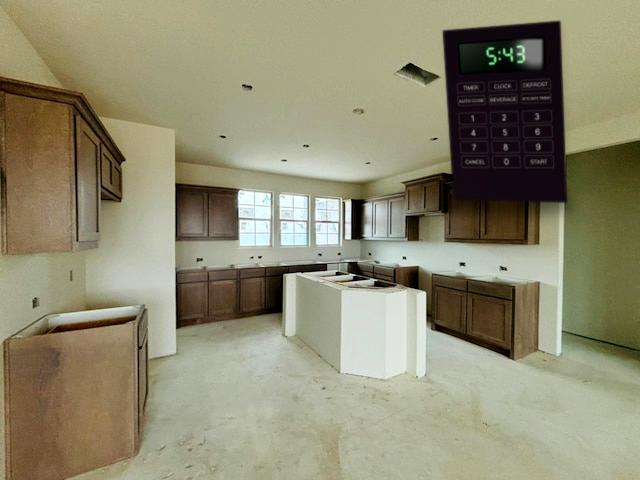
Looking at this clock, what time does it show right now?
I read 5:43
